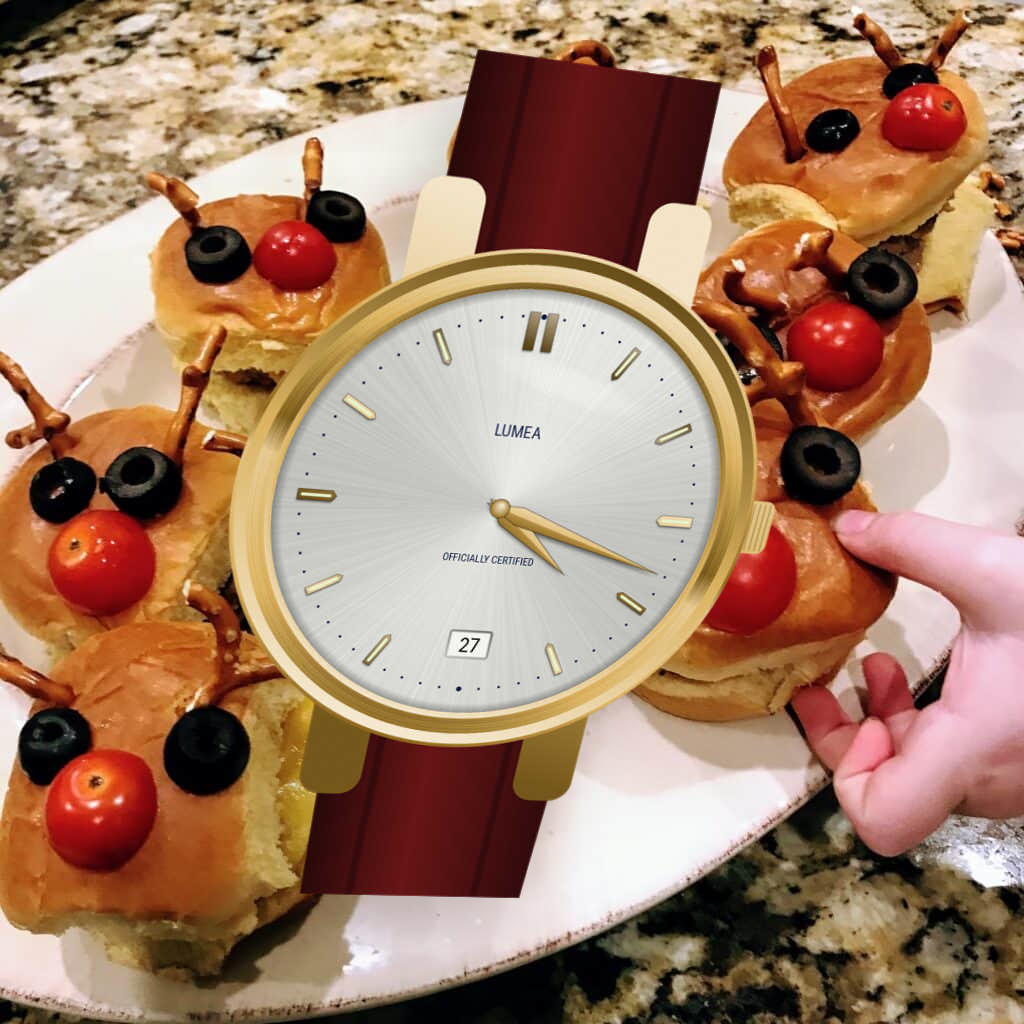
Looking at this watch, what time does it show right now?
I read 4:18
